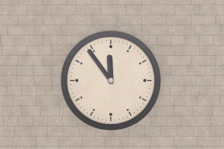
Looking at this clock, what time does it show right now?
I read 11:54
